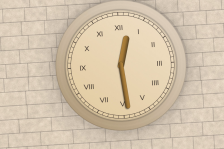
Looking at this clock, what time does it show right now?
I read 12:29
